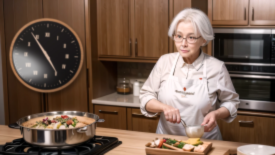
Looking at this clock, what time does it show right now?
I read 4:54
